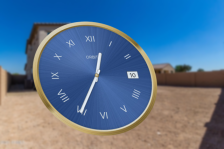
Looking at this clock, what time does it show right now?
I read 12:35
